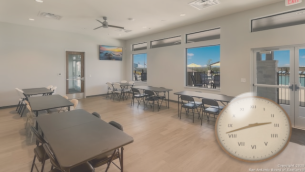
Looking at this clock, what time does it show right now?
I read 2:42
